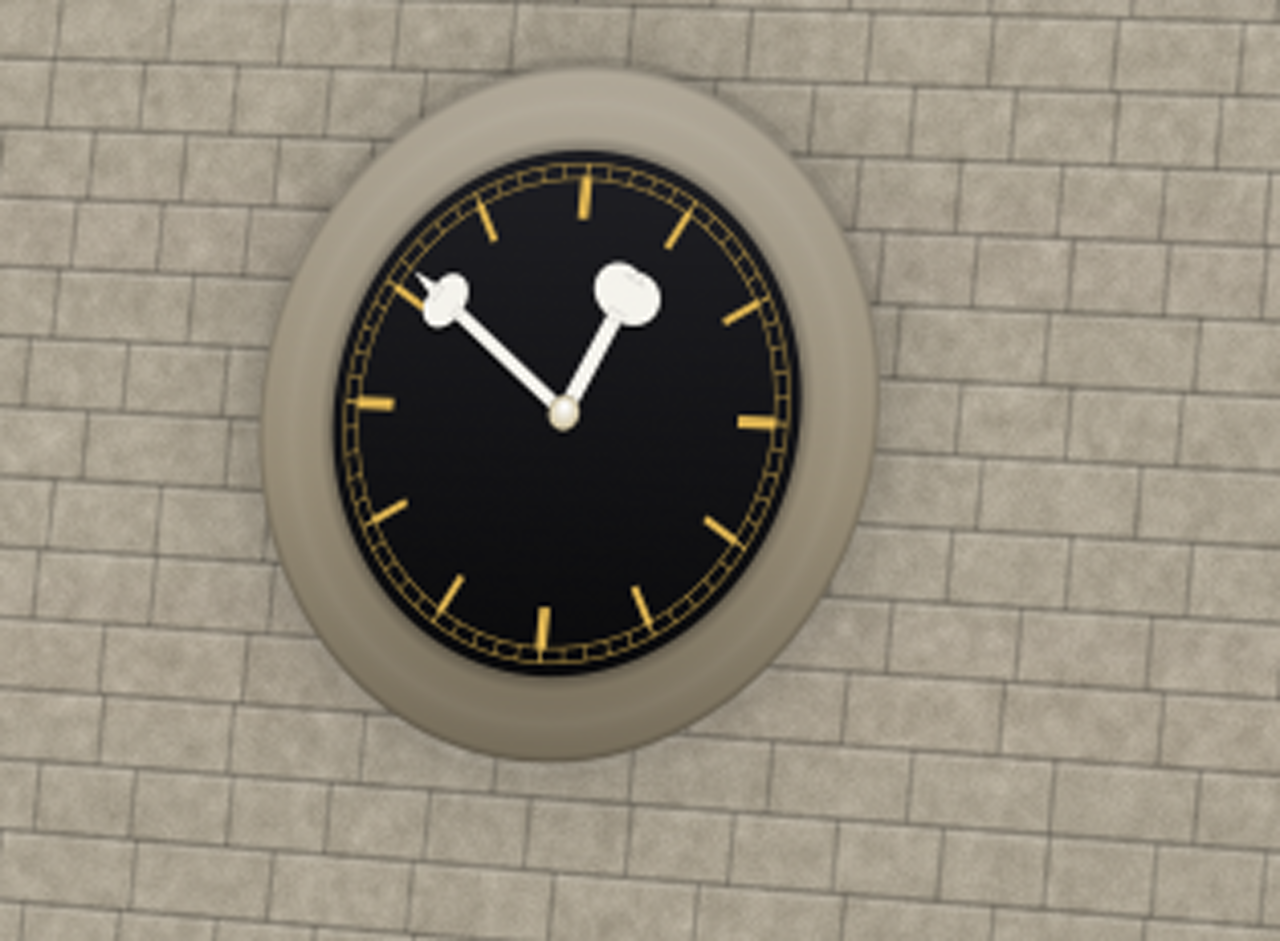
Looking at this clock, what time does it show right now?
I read 12:51
